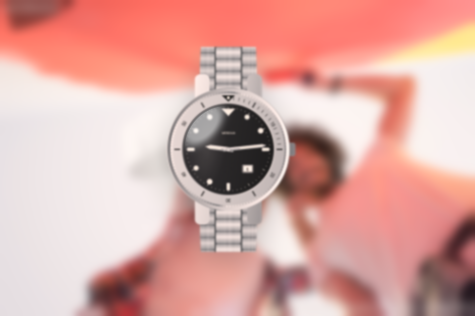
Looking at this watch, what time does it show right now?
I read 9:14
